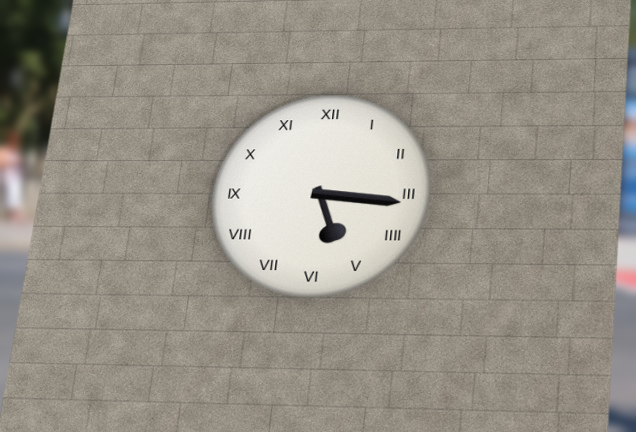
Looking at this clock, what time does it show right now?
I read 5:16
